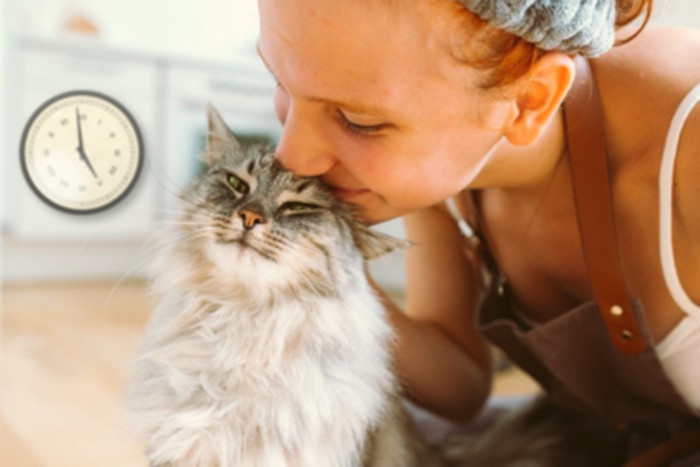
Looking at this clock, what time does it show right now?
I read 4:59
